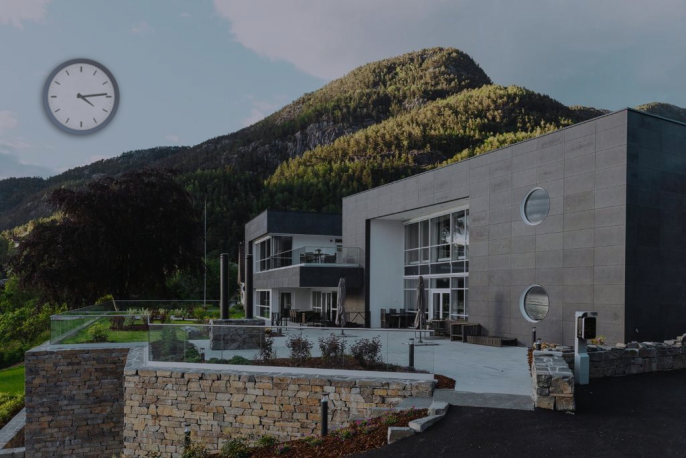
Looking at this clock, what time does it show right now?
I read 4:14
